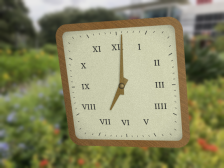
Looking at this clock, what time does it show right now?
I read 7:01
